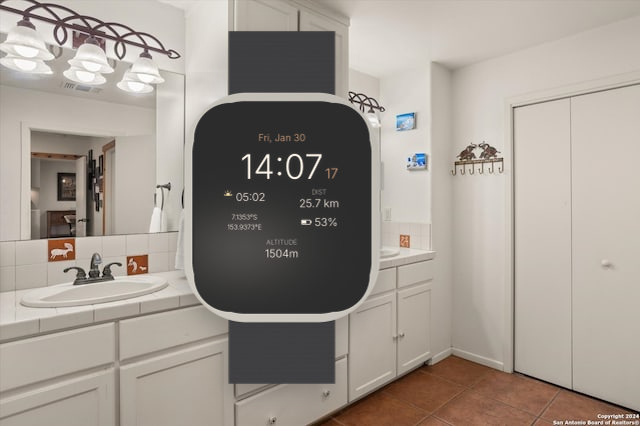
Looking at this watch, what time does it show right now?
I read 14:07:17
